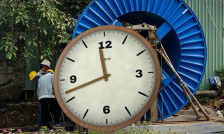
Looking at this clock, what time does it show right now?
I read 11:42
